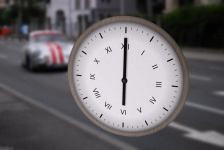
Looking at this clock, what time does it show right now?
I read 6:00
